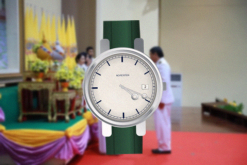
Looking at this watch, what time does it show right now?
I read 4:19
